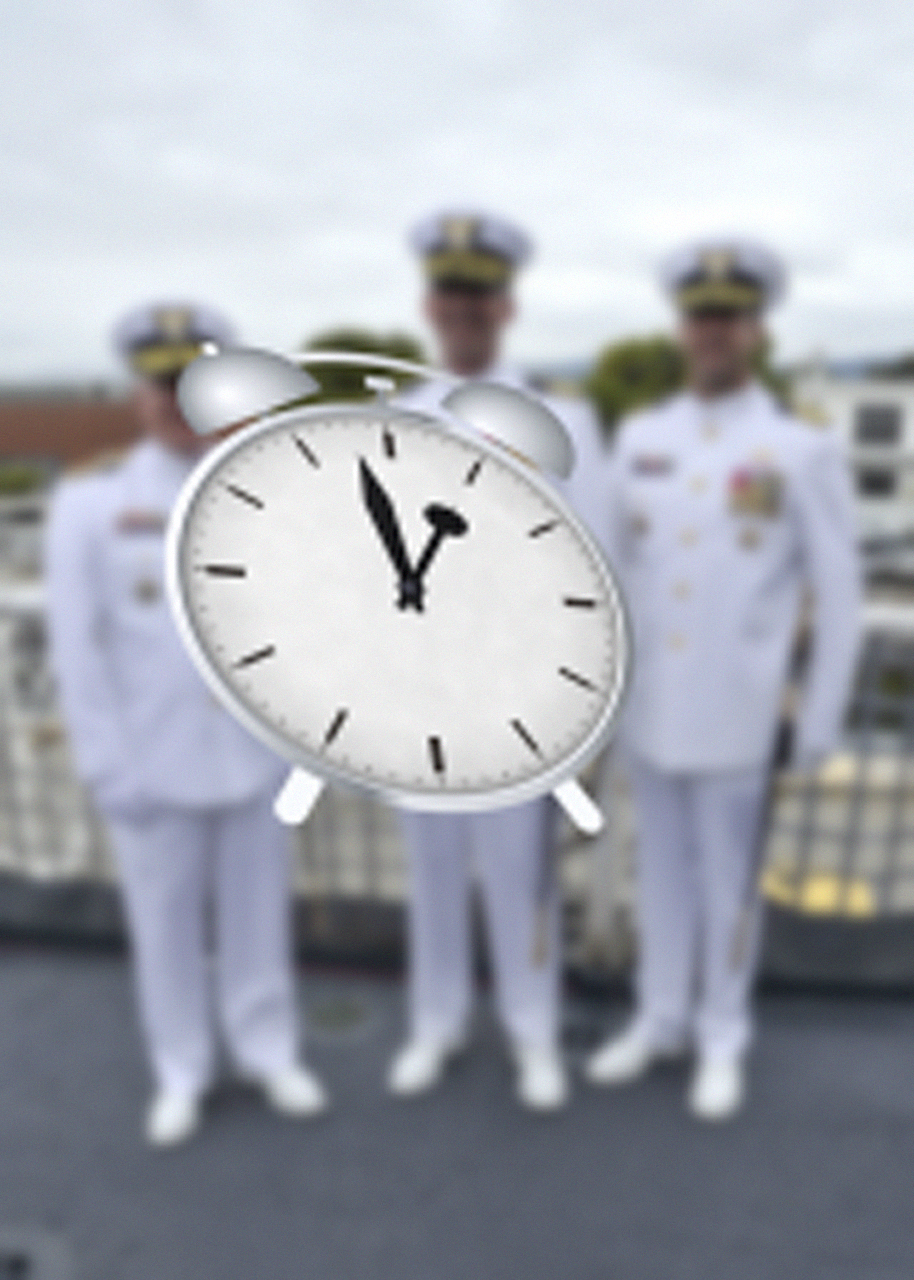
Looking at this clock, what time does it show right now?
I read 12:58
